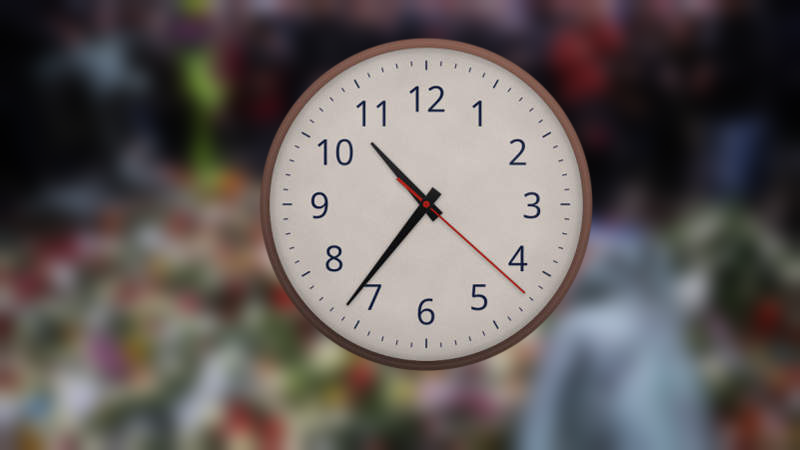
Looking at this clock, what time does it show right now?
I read 10:36:22
